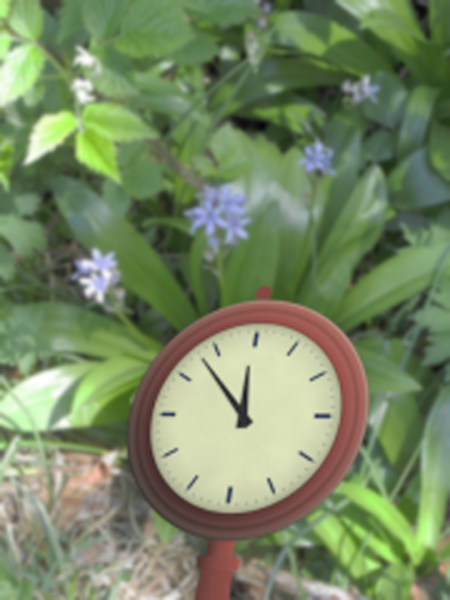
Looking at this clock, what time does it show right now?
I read 11:53
